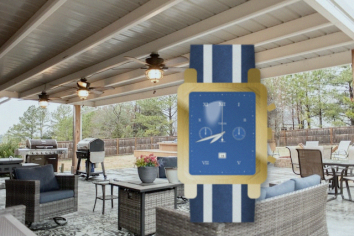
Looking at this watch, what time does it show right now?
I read 7:42
